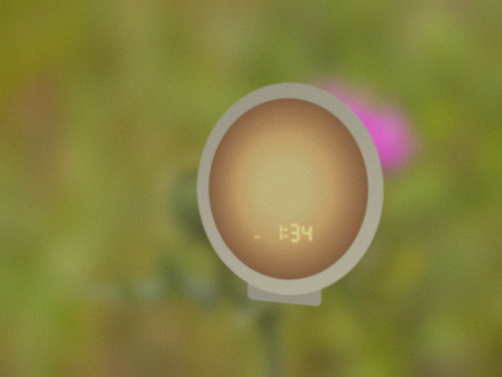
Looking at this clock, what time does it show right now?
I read 1:34
